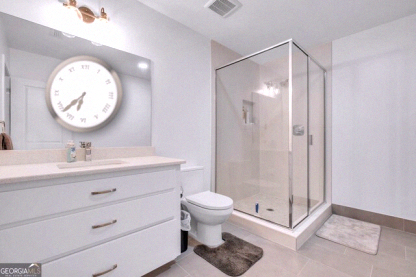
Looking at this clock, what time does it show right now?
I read 6:38
